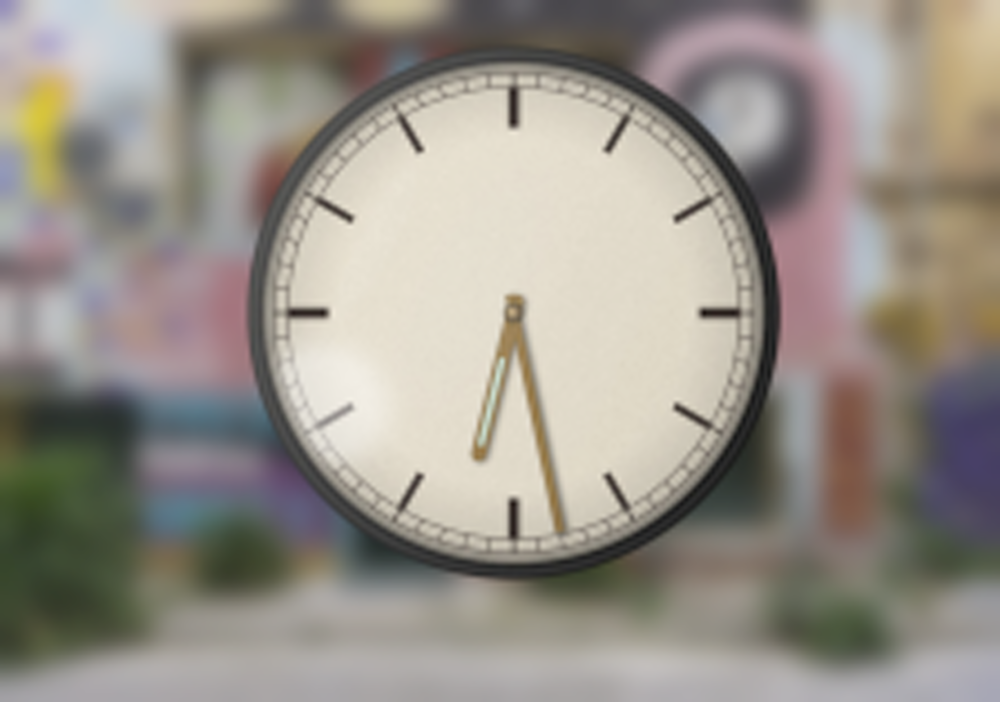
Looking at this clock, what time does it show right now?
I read 6:28
